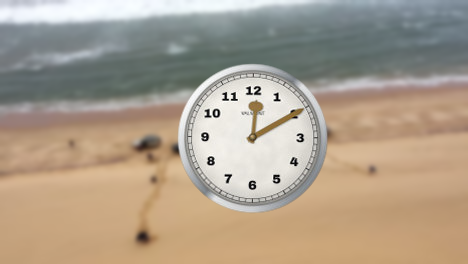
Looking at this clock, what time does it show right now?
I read 12:10
